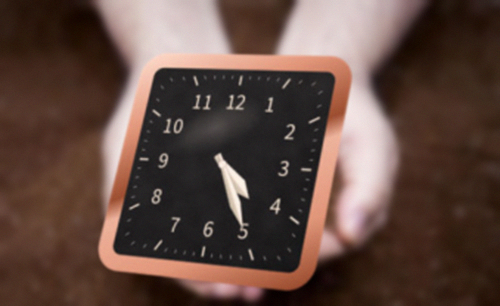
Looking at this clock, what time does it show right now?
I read 4:25
